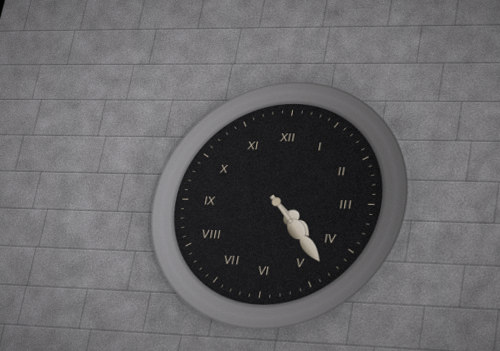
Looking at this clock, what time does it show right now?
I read 4:23
